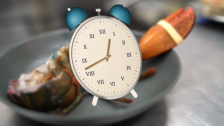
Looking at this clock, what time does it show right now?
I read 12:42
